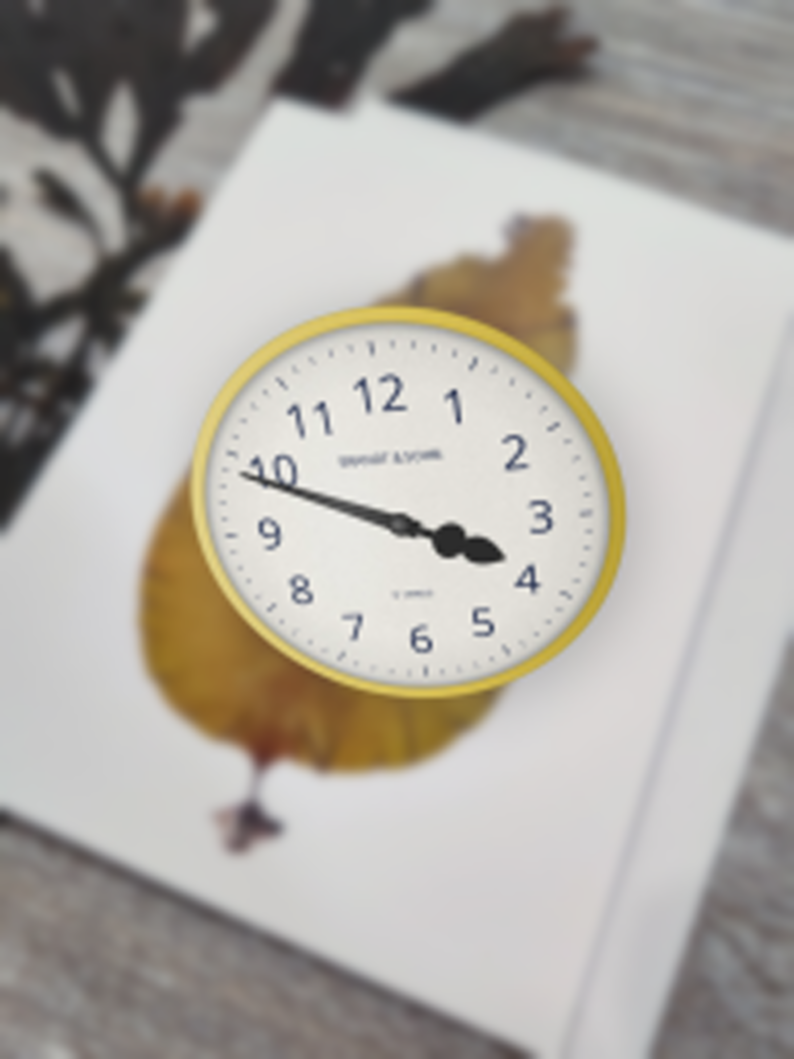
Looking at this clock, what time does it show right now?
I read 3:49
